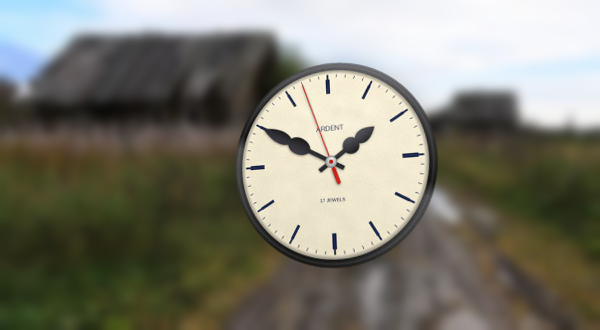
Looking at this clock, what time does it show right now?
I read 1:49:57
